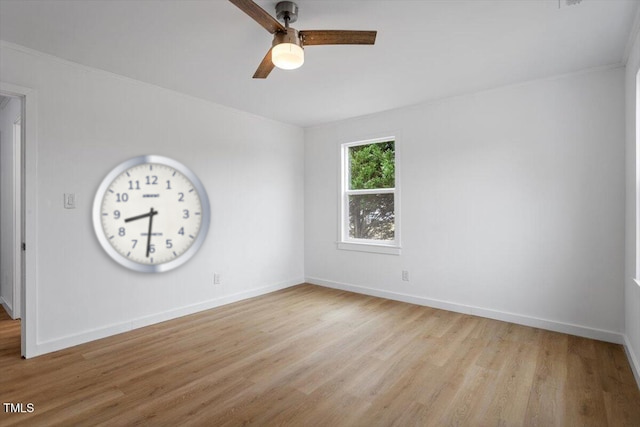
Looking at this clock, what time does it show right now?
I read 8:31
